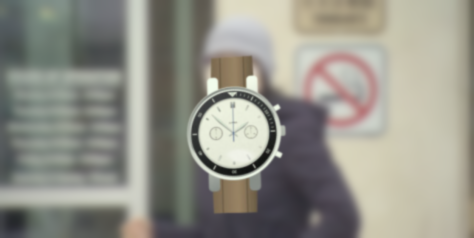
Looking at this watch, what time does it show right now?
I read 1:52
